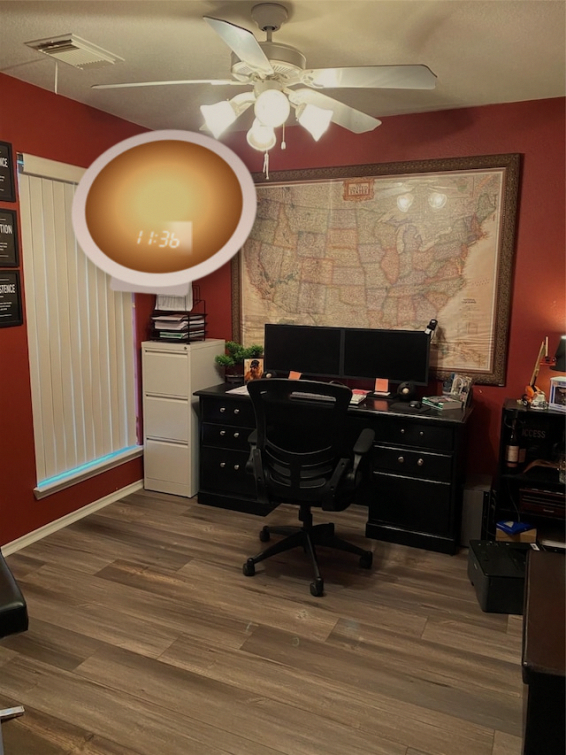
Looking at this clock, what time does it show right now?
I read 11:36
